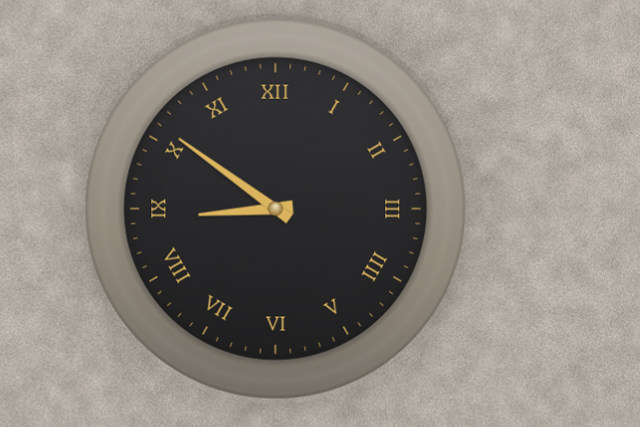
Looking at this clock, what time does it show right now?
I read 8:51
